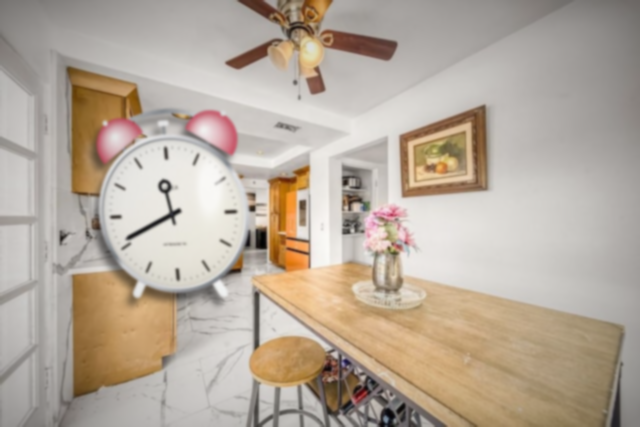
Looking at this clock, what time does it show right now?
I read 11:41
